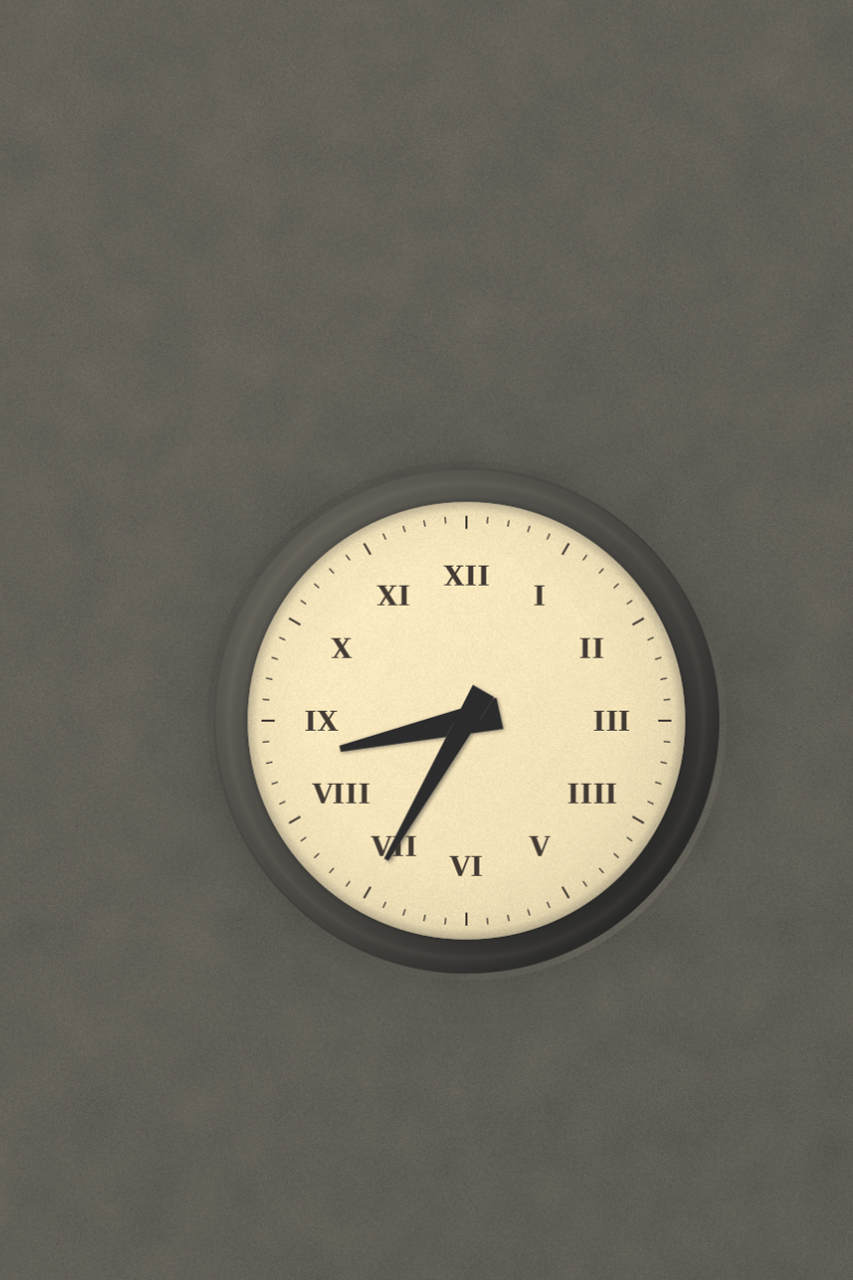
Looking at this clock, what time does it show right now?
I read 8:35
